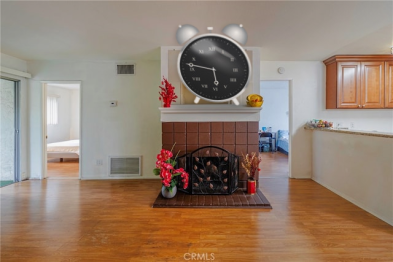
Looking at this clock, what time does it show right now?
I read 5:47
